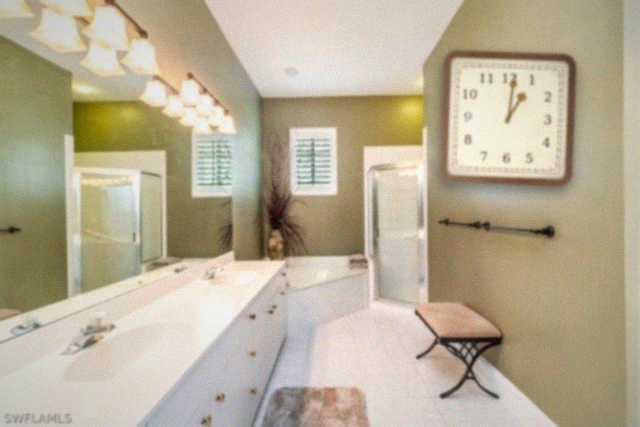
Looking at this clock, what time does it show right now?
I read 1:01
